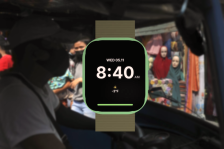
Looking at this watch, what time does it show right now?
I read 8:40
